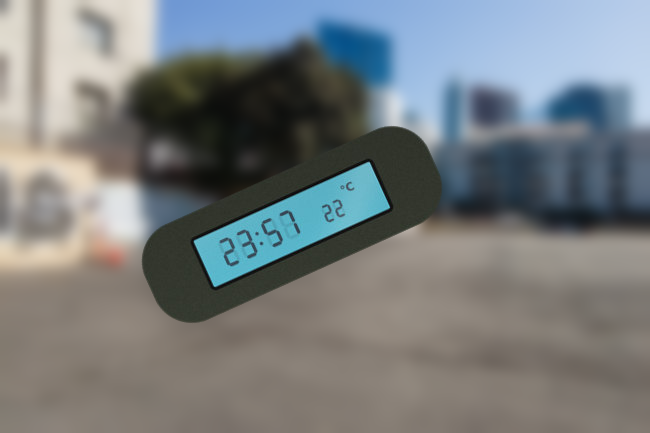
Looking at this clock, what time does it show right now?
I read 23:57
